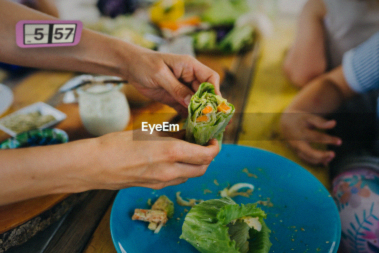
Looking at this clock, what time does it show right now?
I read 5:57
